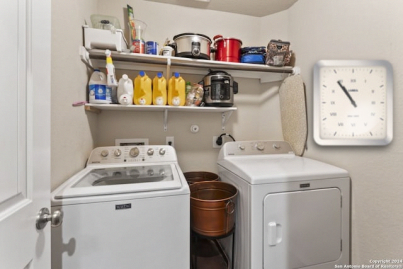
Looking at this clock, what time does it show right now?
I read 10:54
